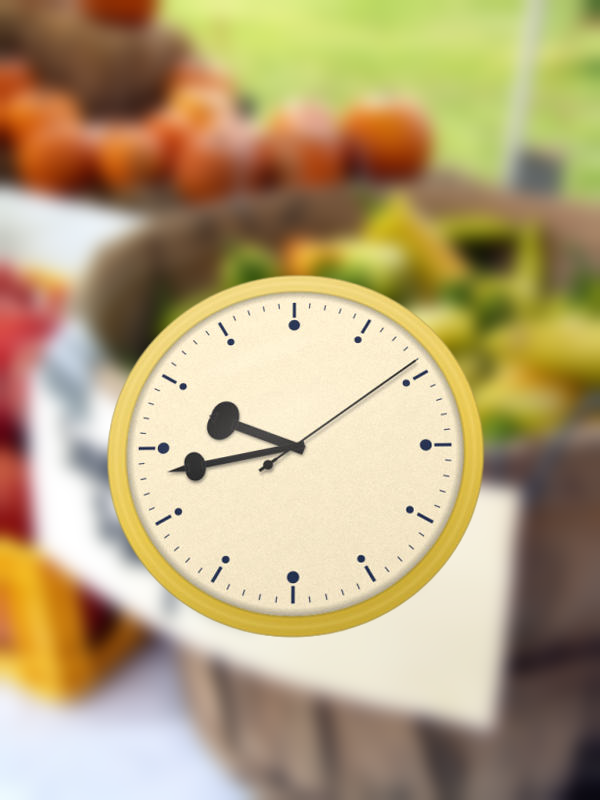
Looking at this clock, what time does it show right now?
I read 9:43:09
